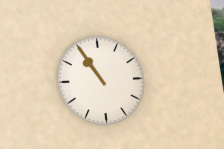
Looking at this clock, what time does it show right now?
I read 10:55
